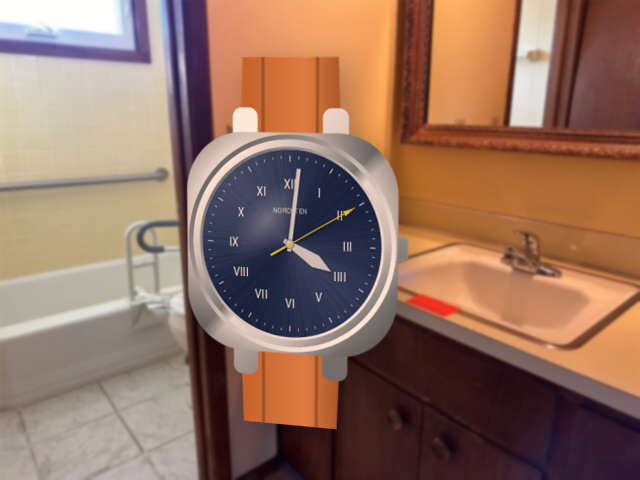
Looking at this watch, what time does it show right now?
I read 4:01:10
